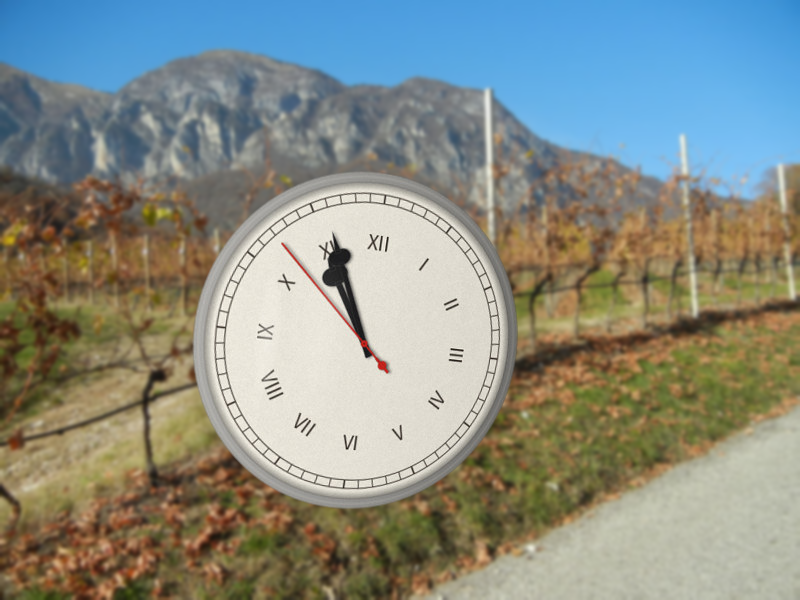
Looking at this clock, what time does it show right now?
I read 10:55:52
